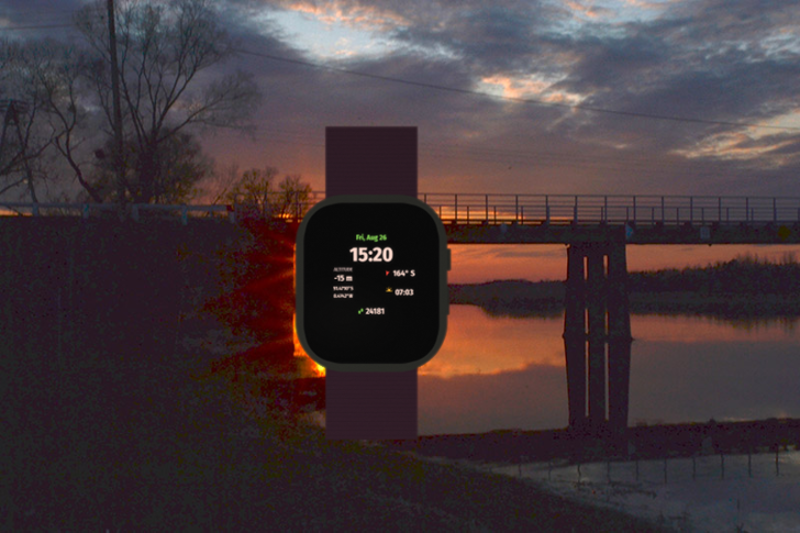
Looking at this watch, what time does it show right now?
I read 15:20
